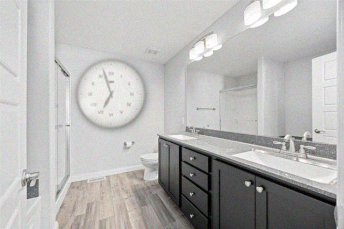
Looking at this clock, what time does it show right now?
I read 6:57
